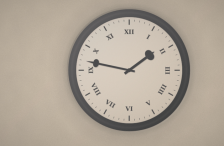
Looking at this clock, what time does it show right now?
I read 1:47
